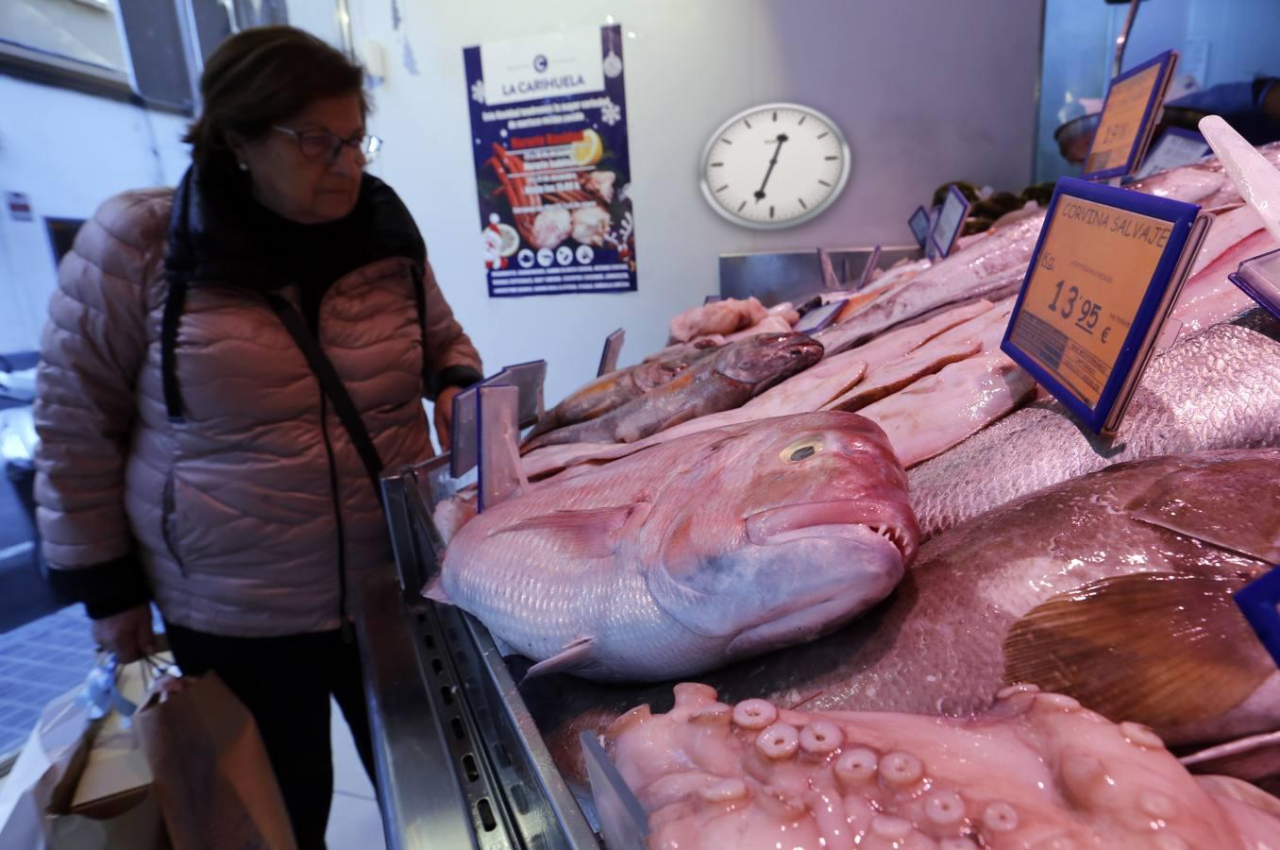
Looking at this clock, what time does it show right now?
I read 12:33
